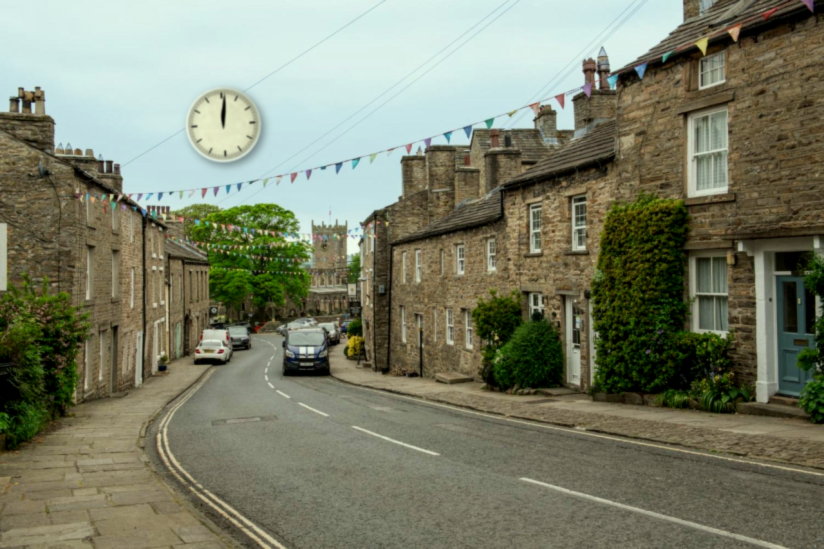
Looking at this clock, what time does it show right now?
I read 12:01
